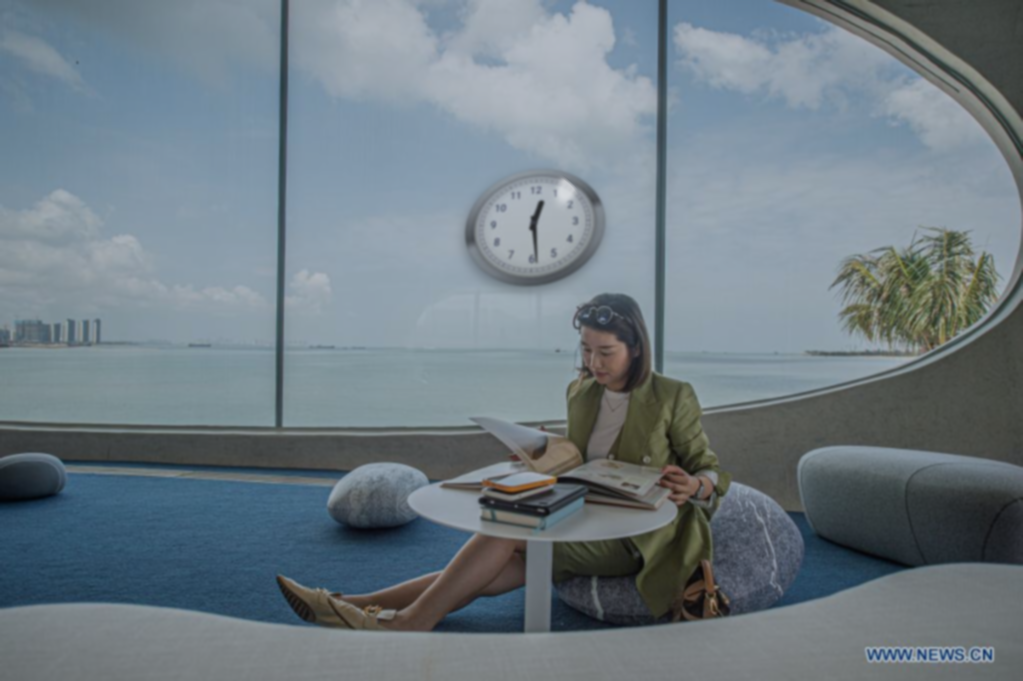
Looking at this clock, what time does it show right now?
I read 12:29
